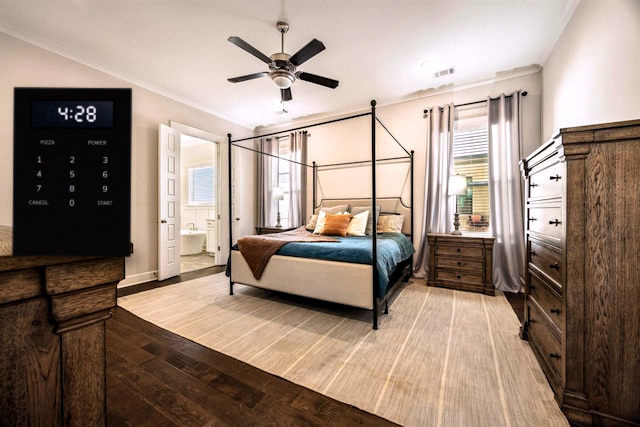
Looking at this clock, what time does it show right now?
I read 4:28
